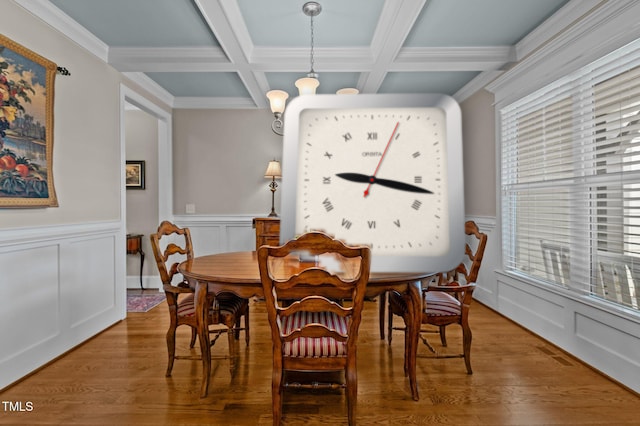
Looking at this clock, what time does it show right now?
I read 9:17:04
